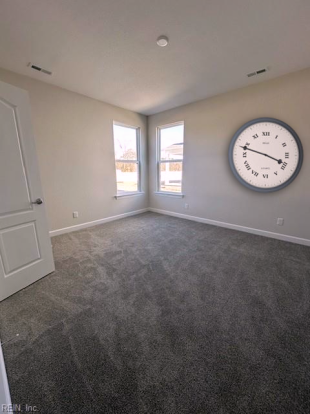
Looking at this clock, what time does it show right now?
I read 3:48
